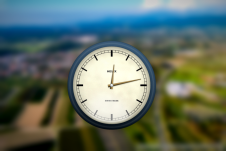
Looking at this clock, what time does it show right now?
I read 12:13
